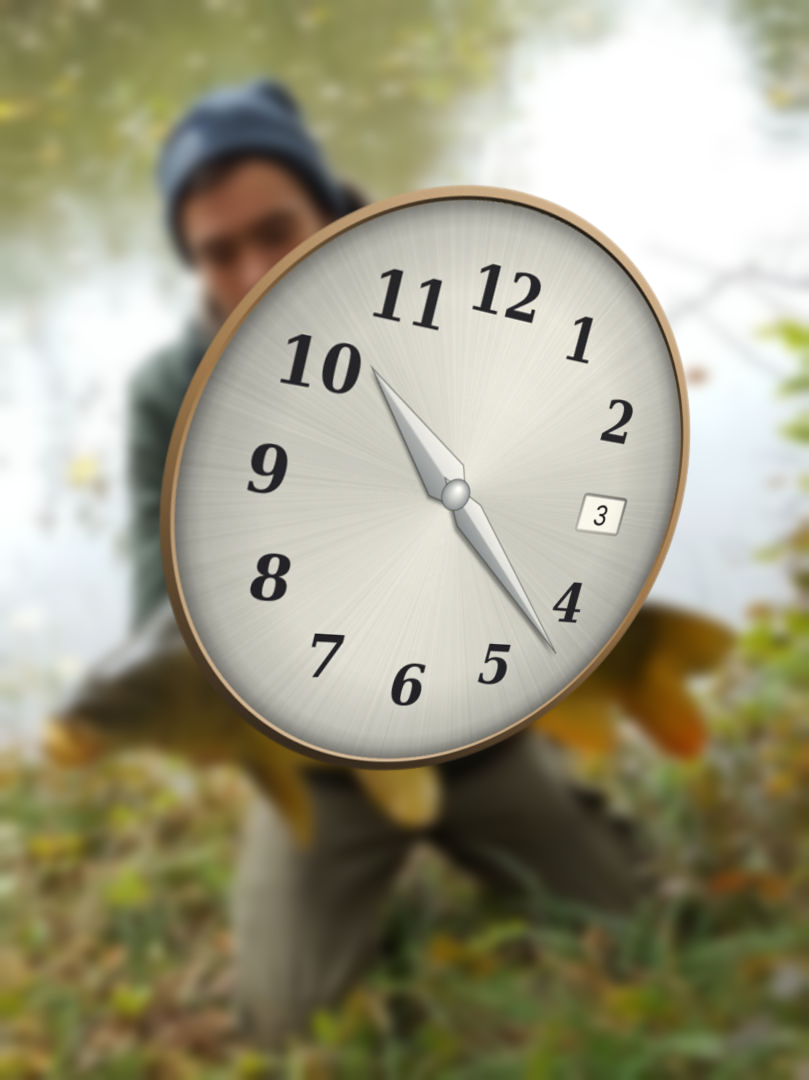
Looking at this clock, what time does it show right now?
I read 10:22
